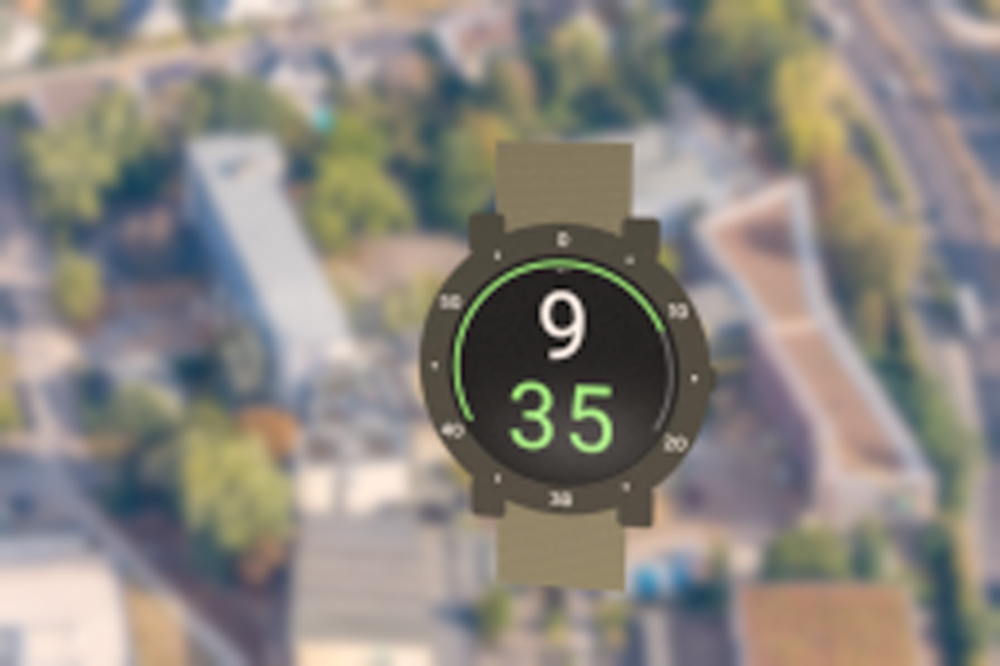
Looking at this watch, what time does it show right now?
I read 9:35
